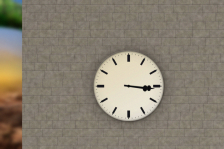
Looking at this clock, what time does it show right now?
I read 3:16
